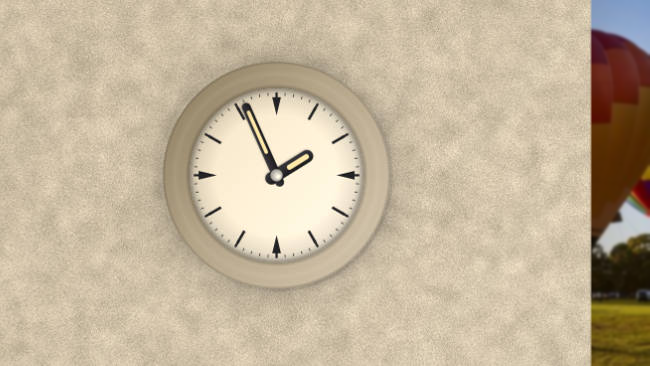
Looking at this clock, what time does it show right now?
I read 1:56
